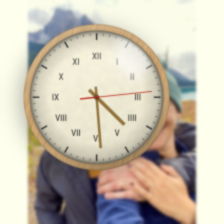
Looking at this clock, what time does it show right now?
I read 4:29:14
